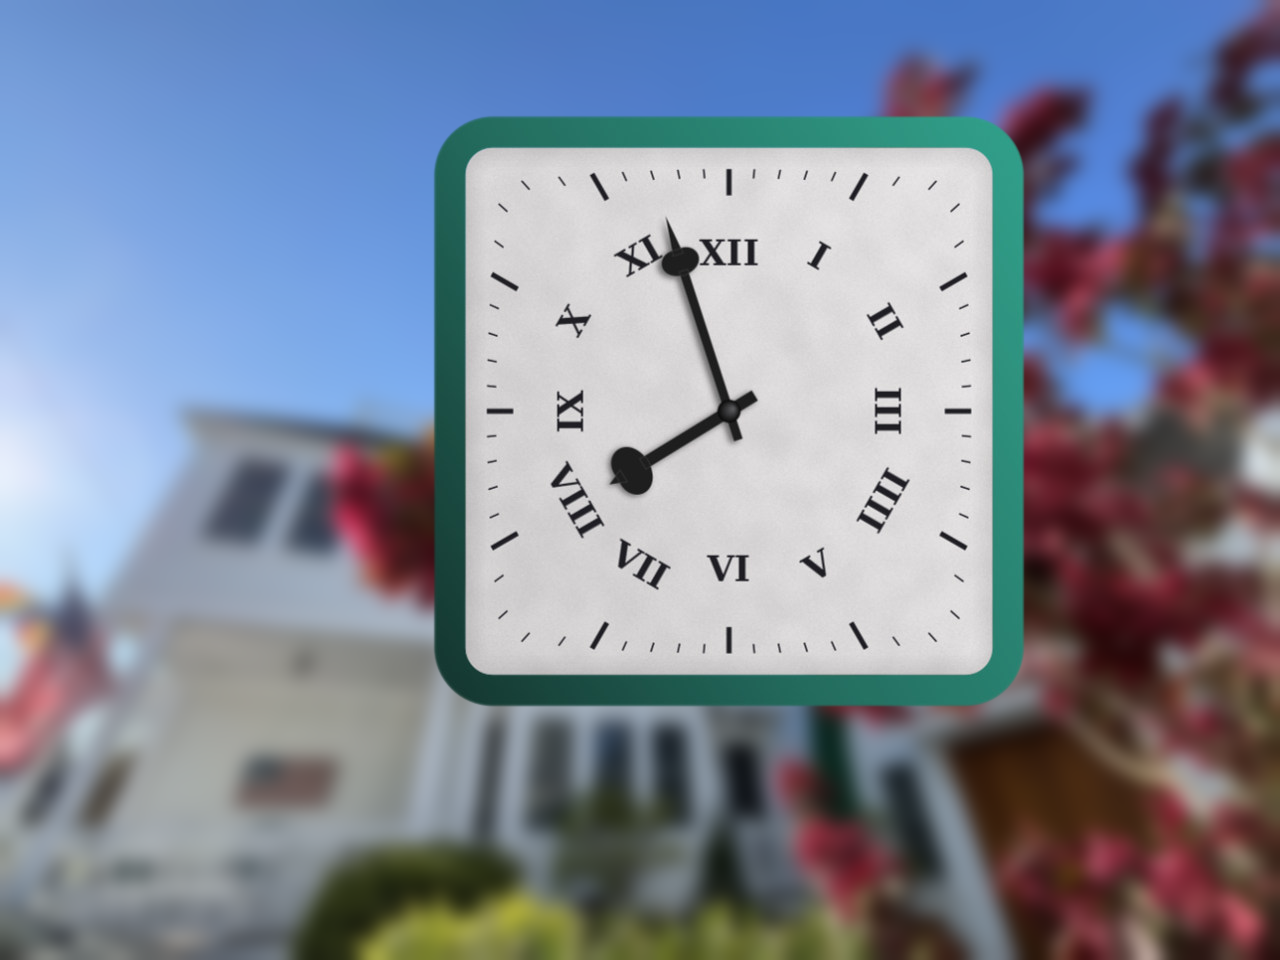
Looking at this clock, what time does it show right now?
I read 7:57
